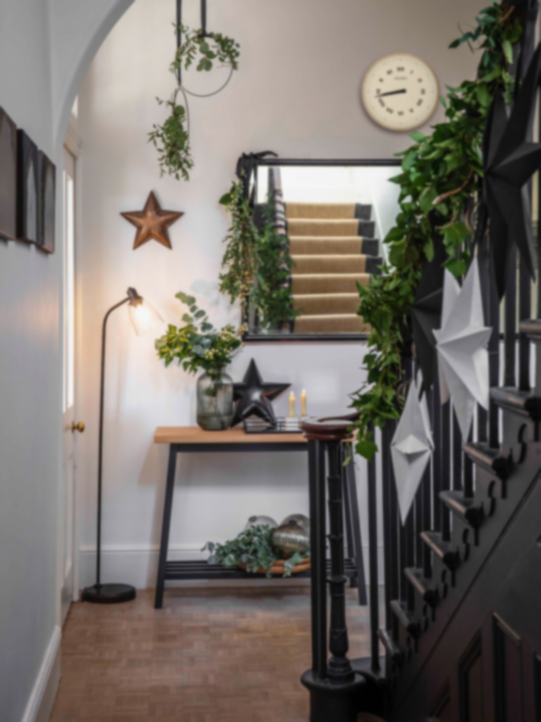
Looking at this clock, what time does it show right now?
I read 8:43
